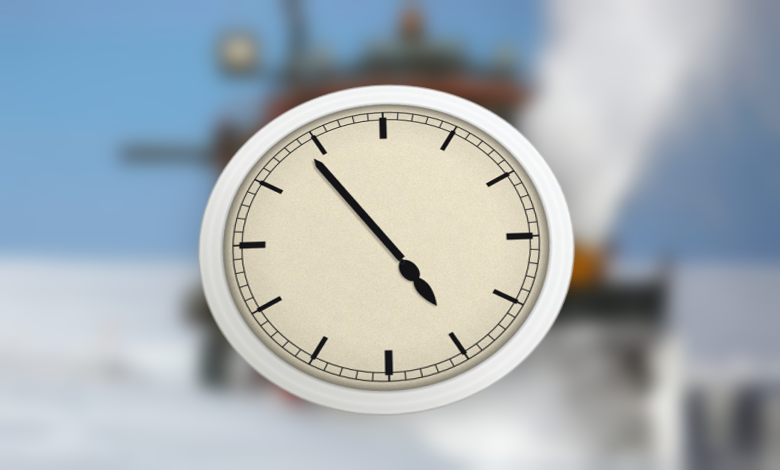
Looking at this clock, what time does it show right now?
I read 4:54
